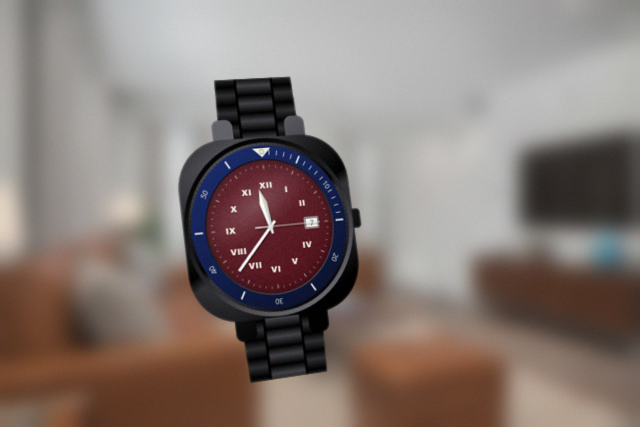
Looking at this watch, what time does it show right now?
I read 11:37:15
